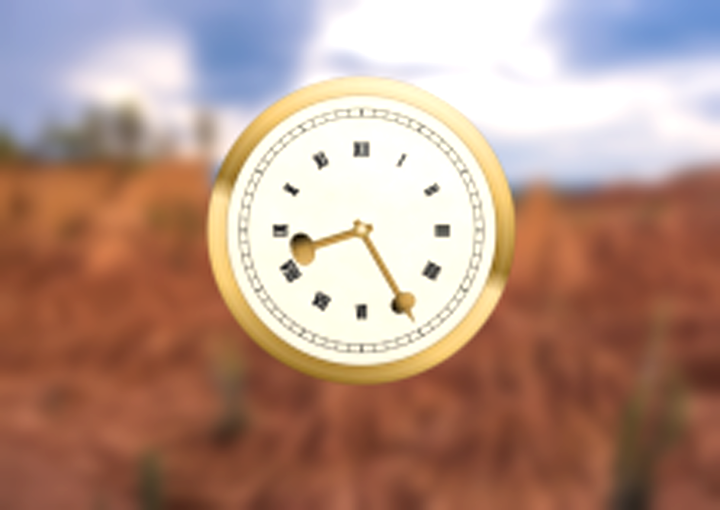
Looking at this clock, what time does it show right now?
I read 8:25
